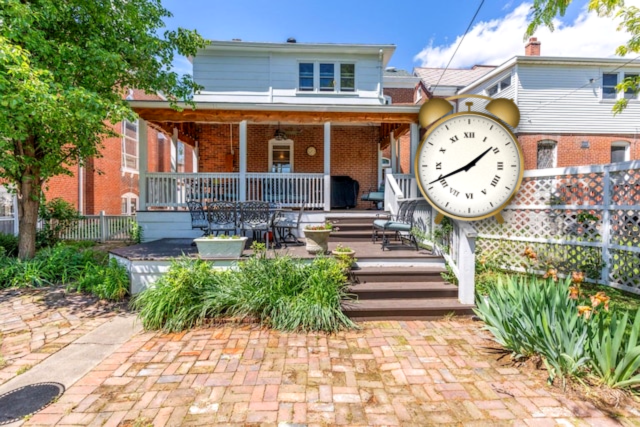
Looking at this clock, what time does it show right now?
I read 1:41
